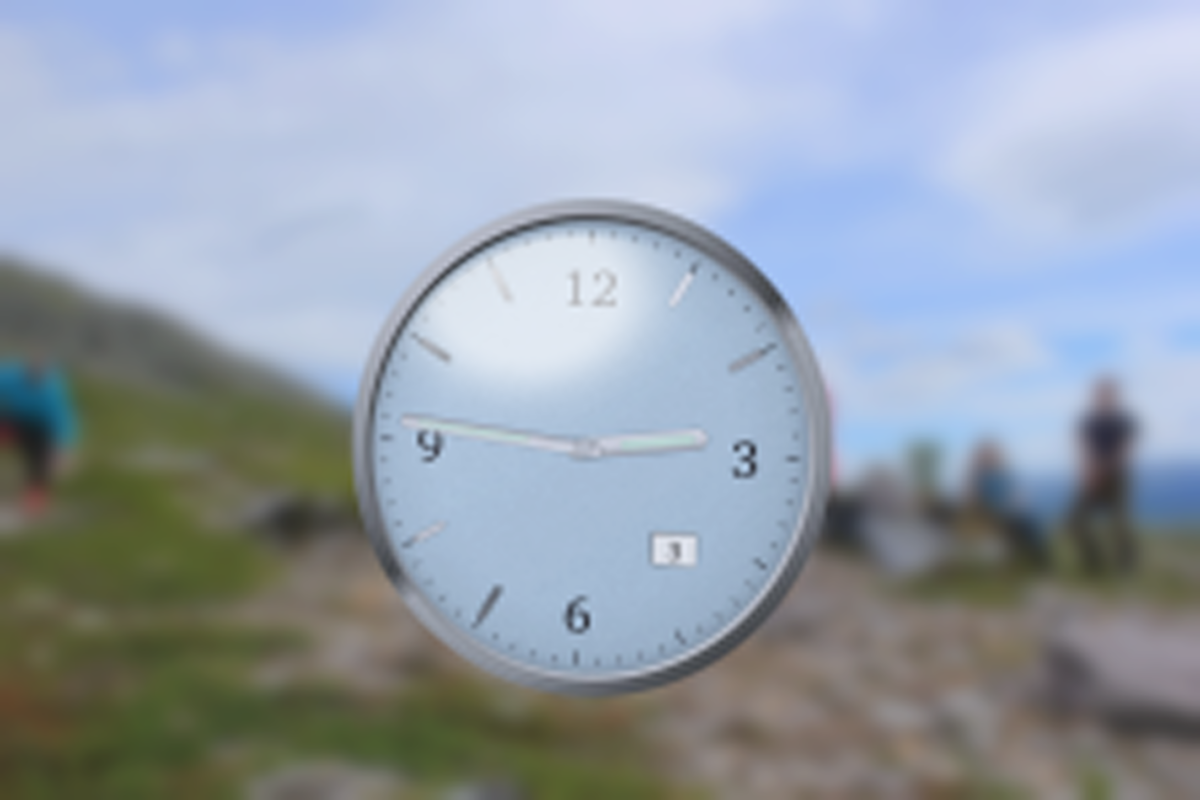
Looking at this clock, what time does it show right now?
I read 2:46
